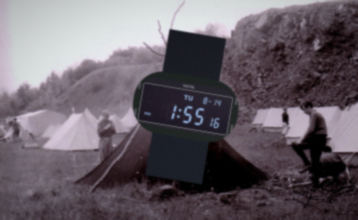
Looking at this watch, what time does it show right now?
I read 1:55:16
